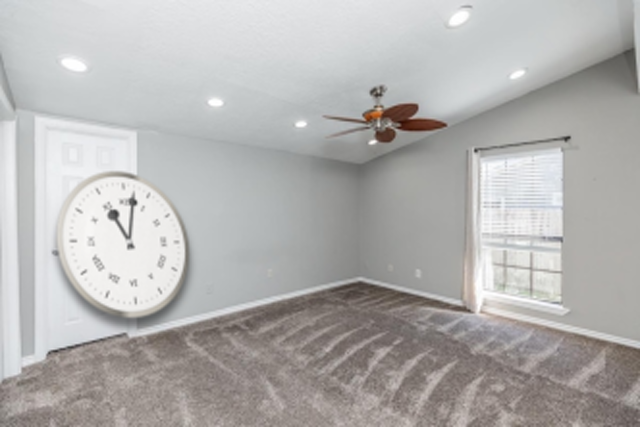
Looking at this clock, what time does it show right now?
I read 11:02
